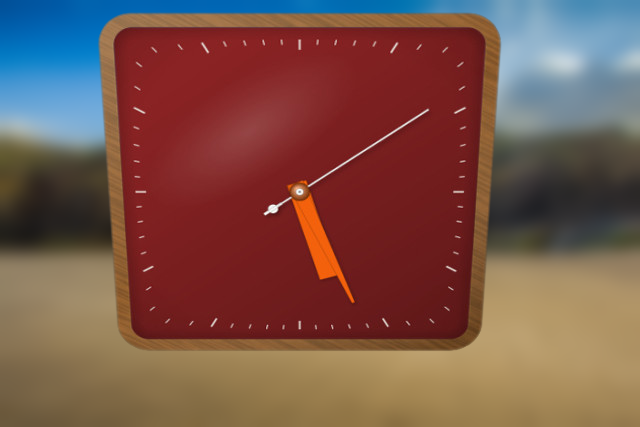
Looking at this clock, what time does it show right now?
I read 5:26:09
